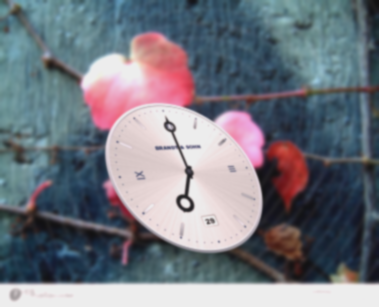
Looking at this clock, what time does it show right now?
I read 7:00
